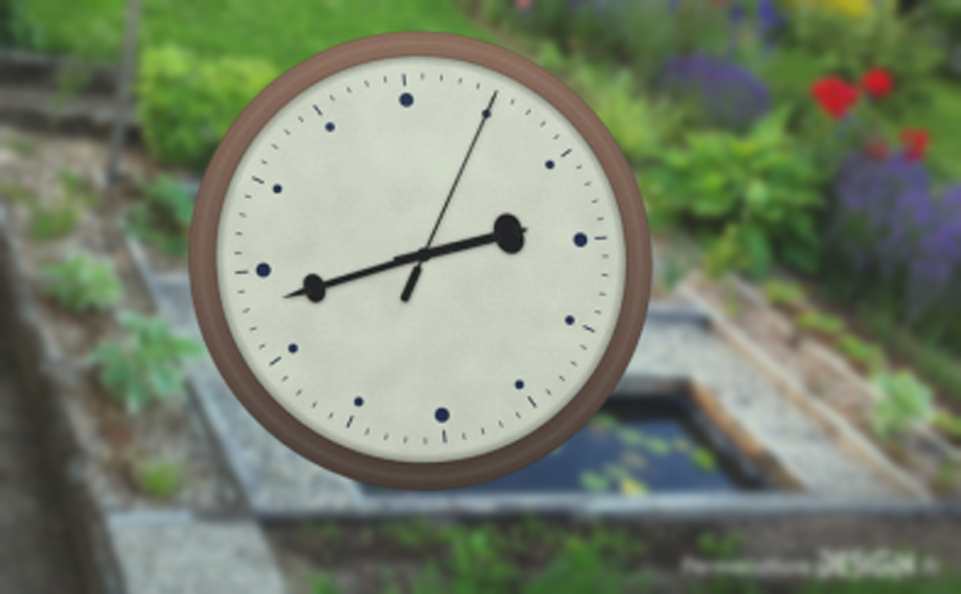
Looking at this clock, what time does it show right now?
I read 2:43:05
